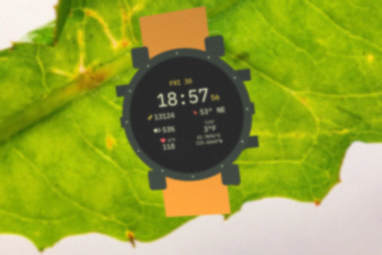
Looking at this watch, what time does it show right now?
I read 18:57
